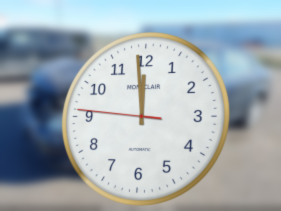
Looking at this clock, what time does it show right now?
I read 11:58:46
